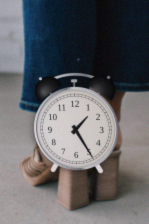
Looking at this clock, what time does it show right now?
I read 1:25
